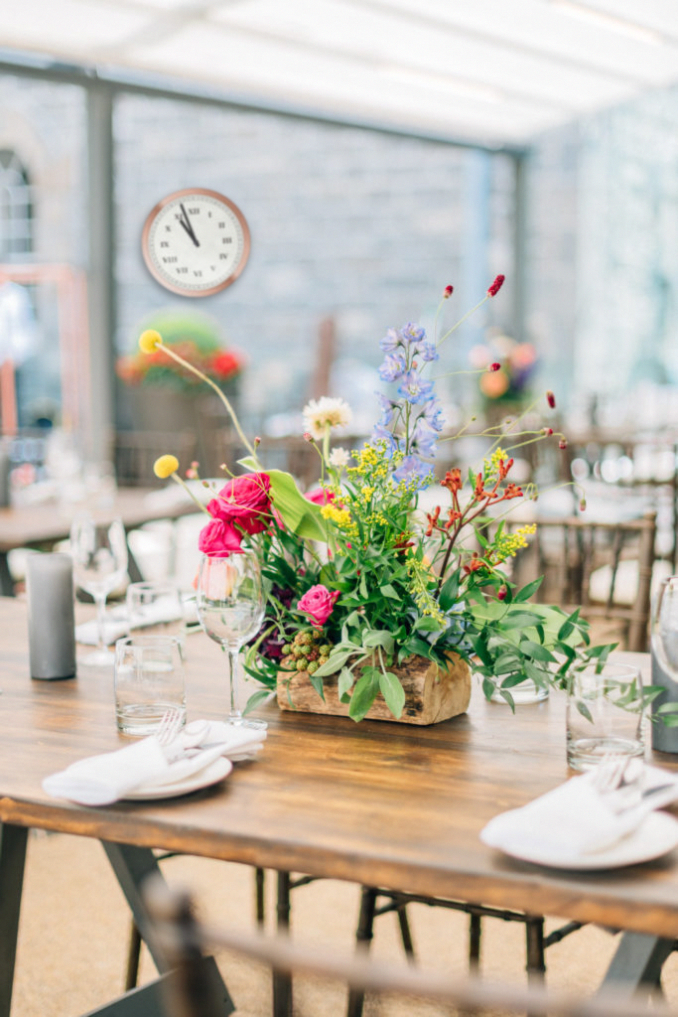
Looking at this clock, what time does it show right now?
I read 10:57
